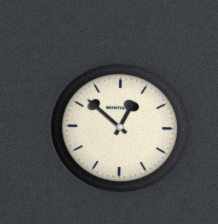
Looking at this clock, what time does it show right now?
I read 12:52
